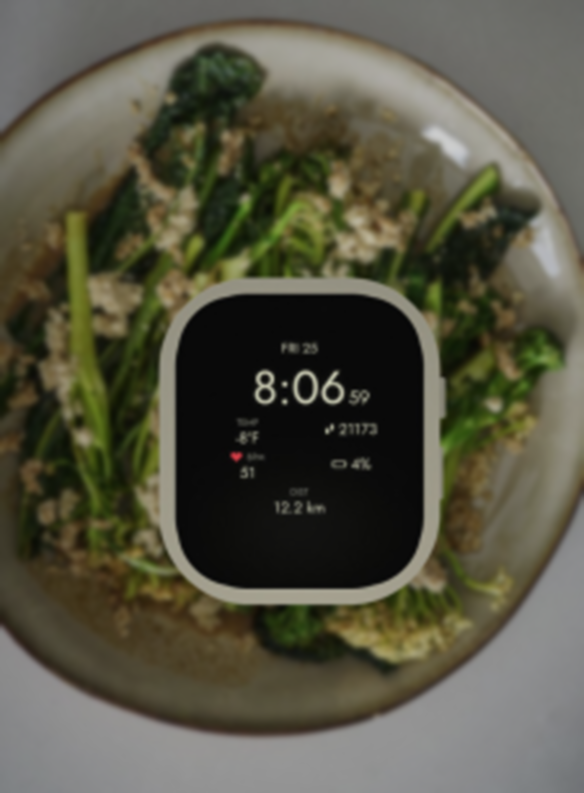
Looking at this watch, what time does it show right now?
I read 8:06
